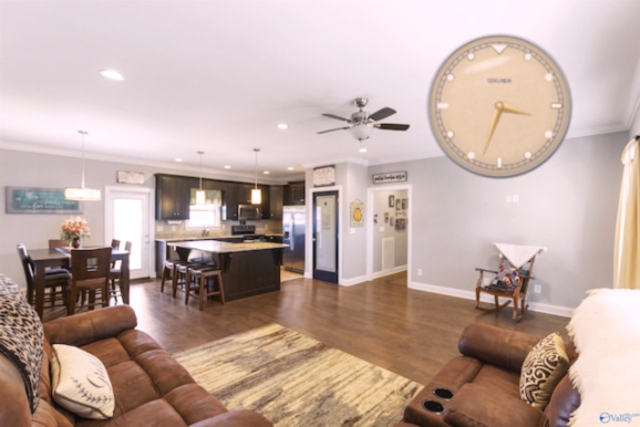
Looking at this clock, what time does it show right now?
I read 3:33
